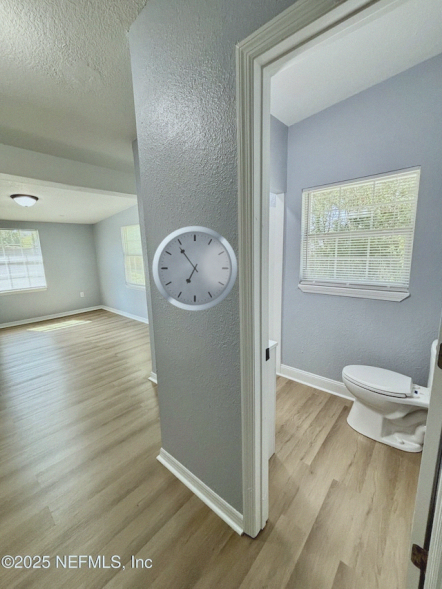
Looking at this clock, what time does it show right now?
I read 6:54
